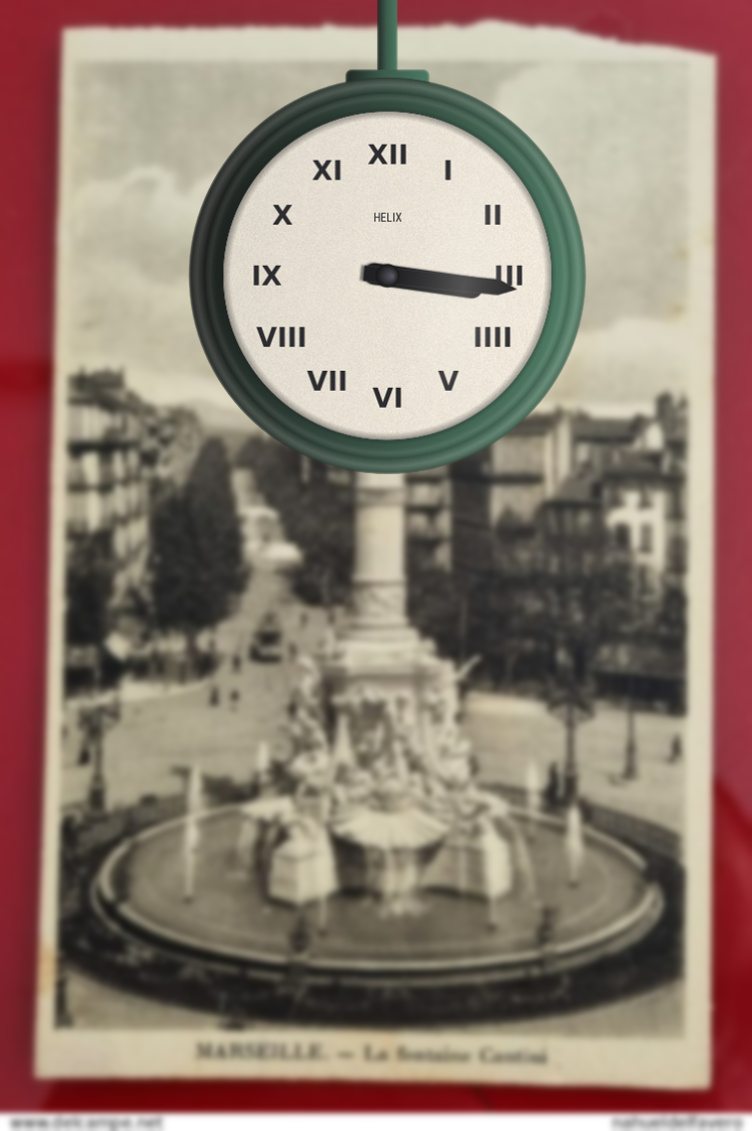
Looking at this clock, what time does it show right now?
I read 3:16
